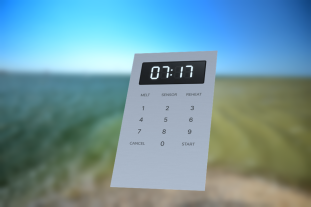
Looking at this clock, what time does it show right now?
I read 7:17
